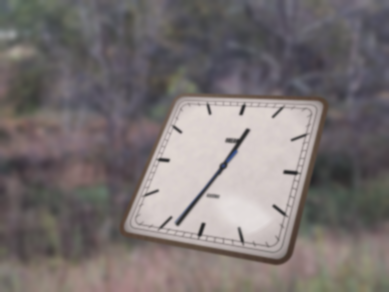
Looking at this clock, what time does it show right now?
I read 12:33:34
